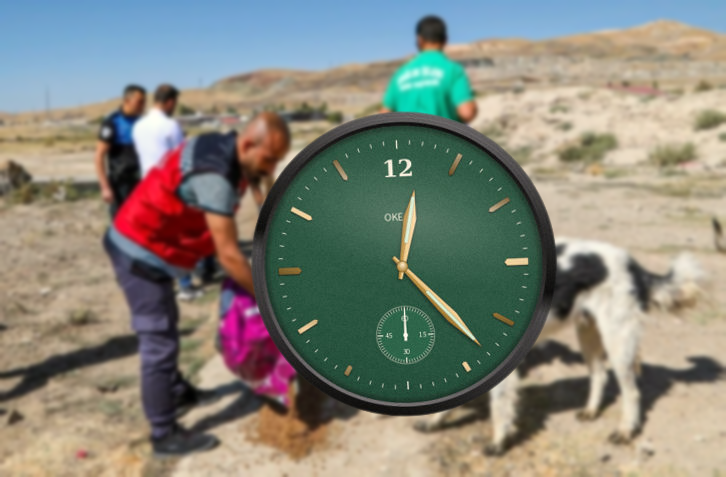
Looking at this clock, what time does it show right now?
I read 12:23
